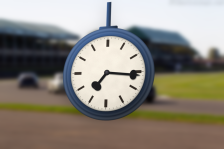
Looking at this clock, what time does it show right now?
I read 7:16
